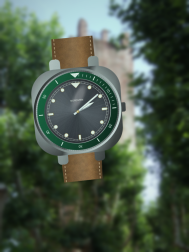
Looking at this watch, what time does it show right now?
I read 2:09
